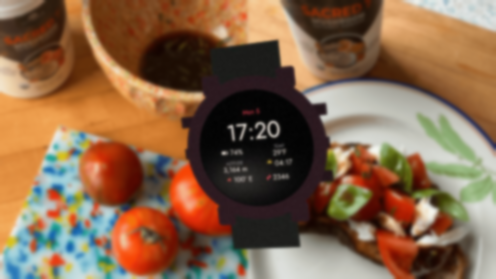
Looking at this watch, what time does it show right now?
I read 17:20
